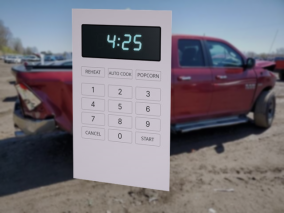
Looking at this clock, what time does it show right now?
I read 4:25
